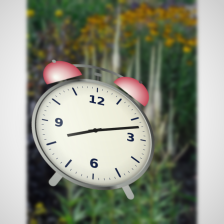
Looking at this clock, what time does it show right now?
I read 8:12
